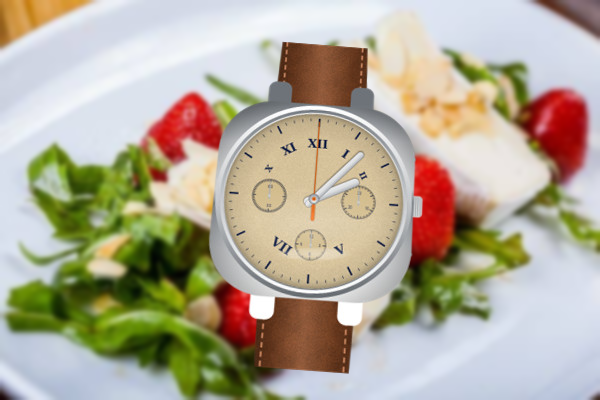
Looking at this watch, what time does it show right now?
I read 2:07
